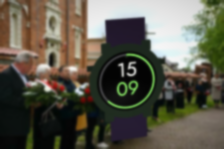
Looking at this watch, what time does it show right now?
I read 15:09
